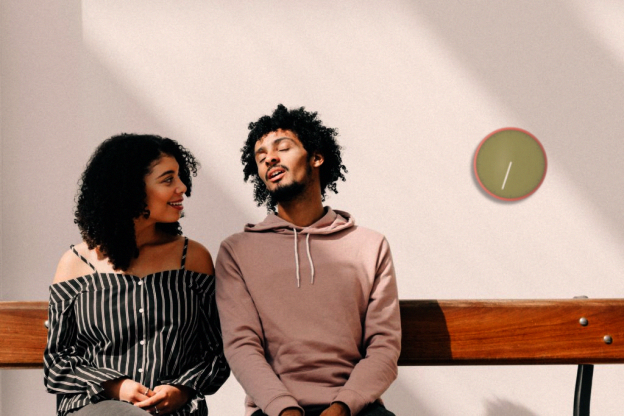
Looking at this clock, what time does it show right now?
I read 6:33
